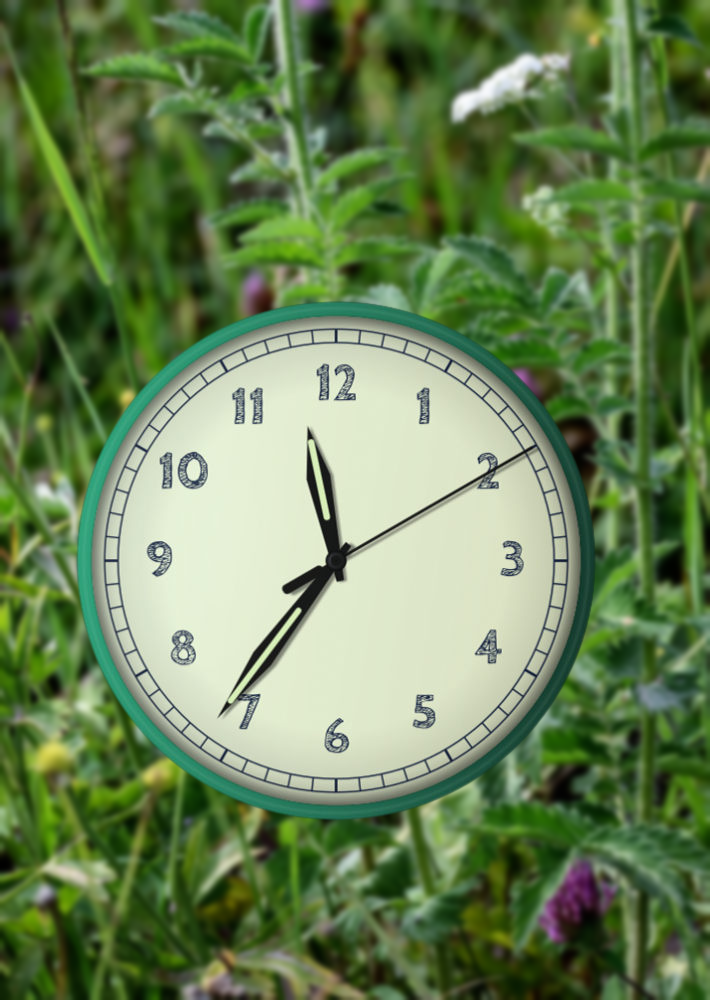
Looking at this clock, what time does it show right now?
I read 11:36:10
